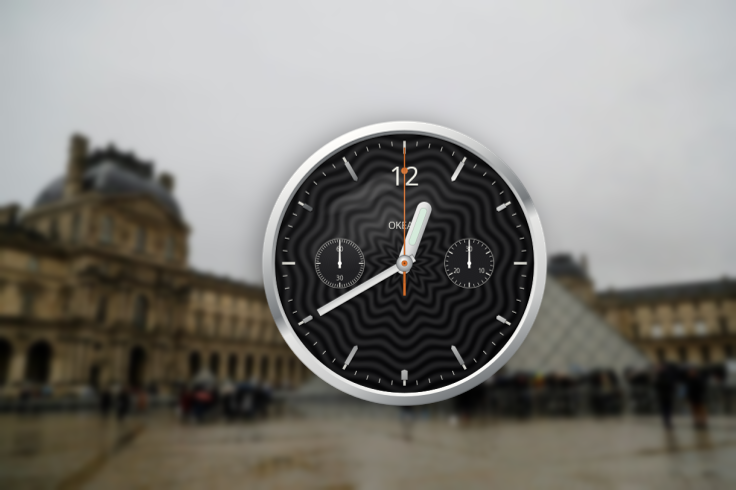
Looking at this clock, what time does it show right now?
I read 12:40
